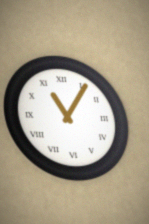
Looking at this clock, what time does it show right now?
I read 11:06
